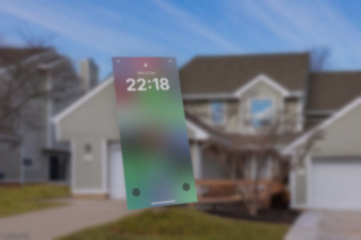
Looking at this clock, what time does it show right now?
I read 22:18
